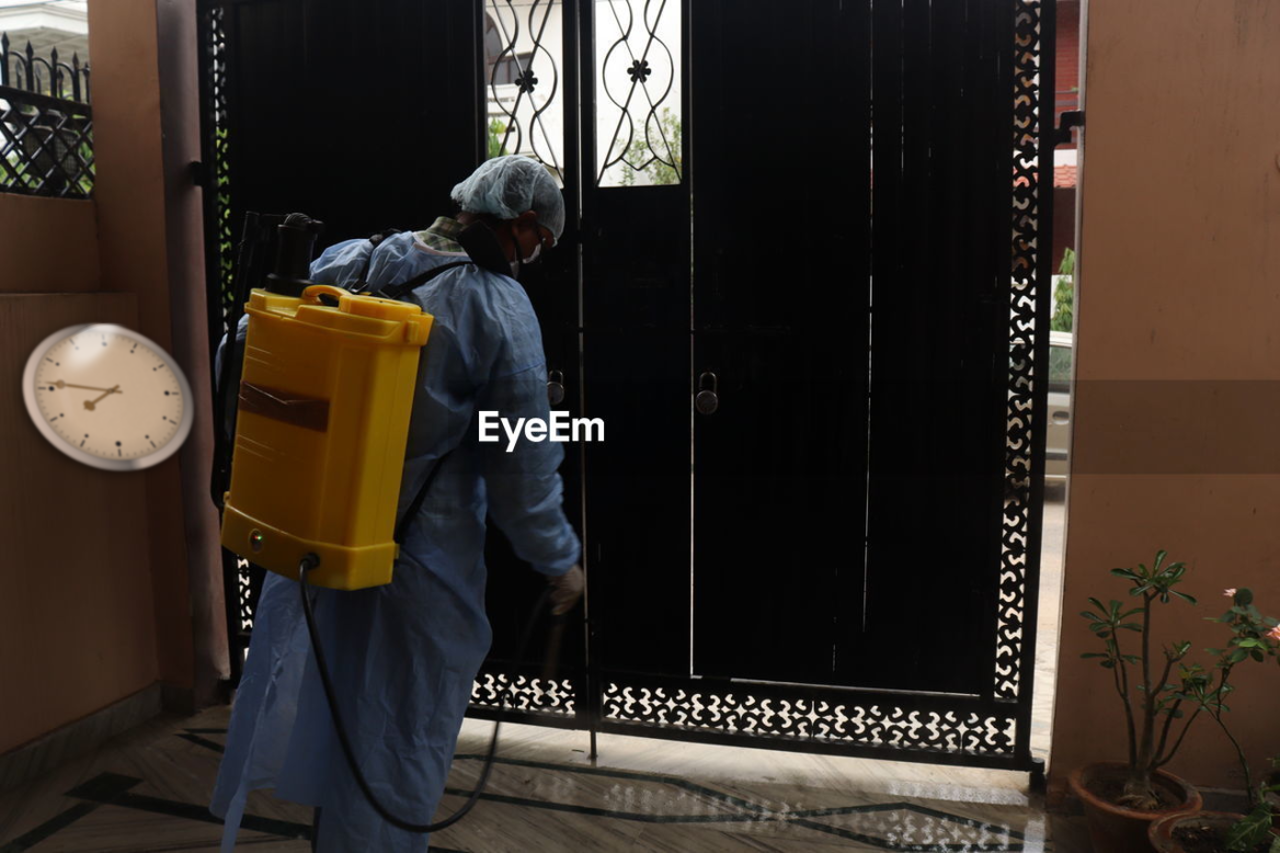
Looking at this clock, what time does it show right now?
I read 7:46
